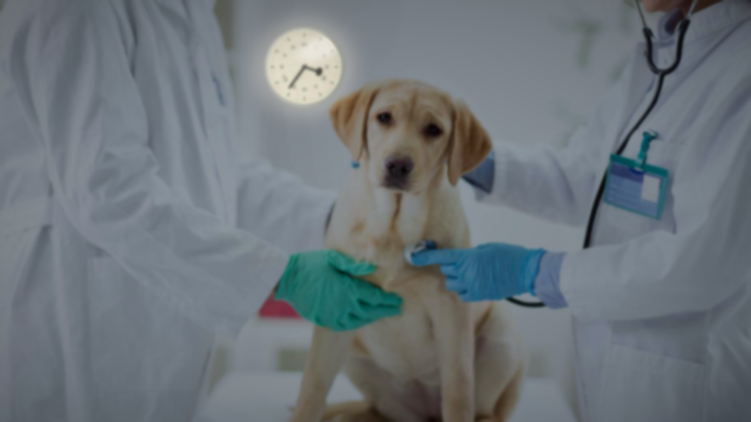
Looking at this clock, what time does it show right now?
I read 3:36
